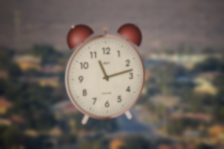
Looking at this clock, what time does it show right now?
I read 11:13
